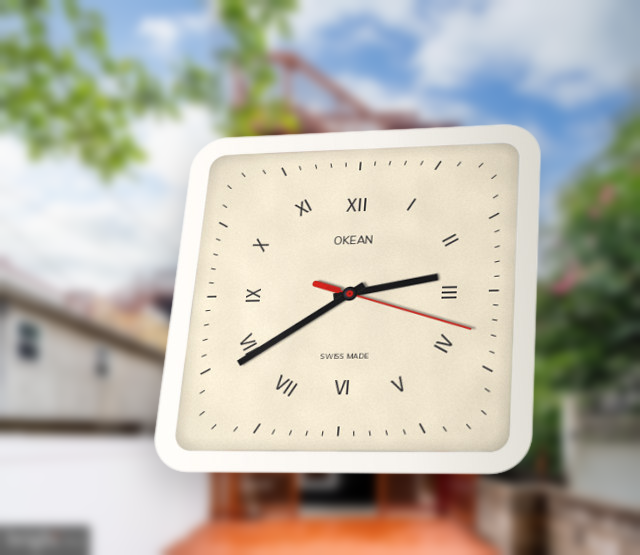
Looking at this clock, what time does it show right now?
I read 2:39:18
